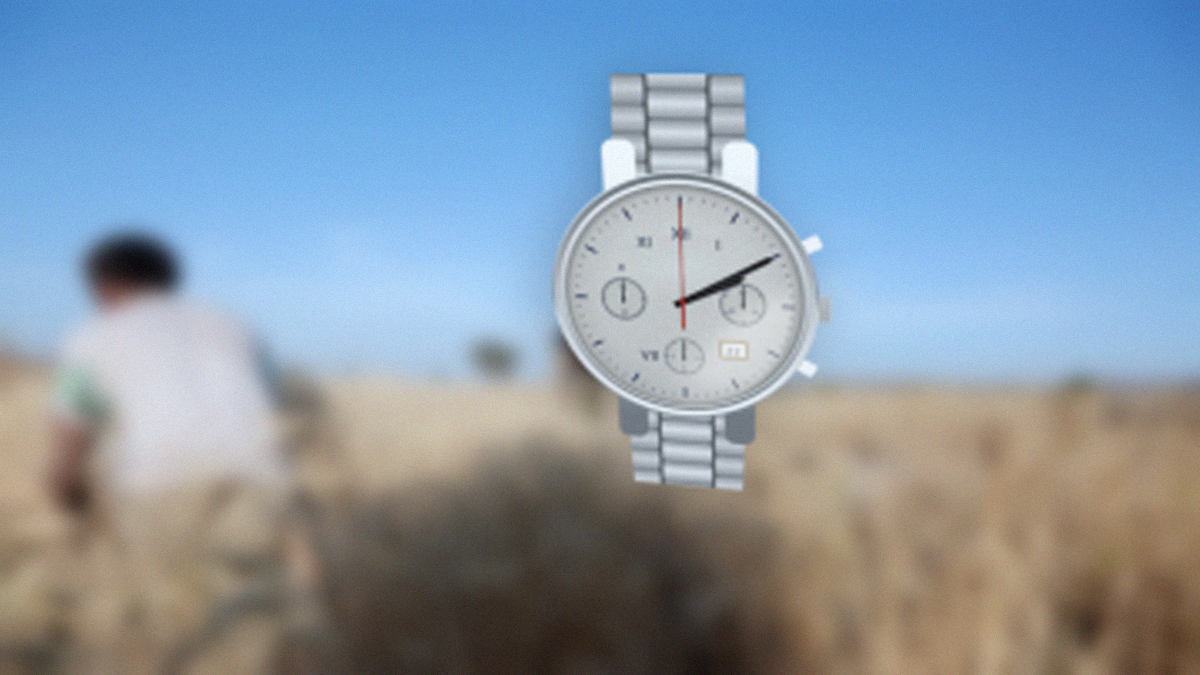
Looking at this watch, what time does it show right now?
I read 2:10
